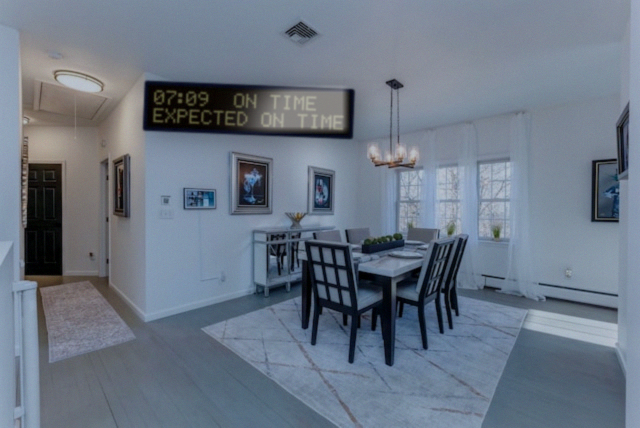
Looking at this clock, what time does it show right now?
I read 7:09
